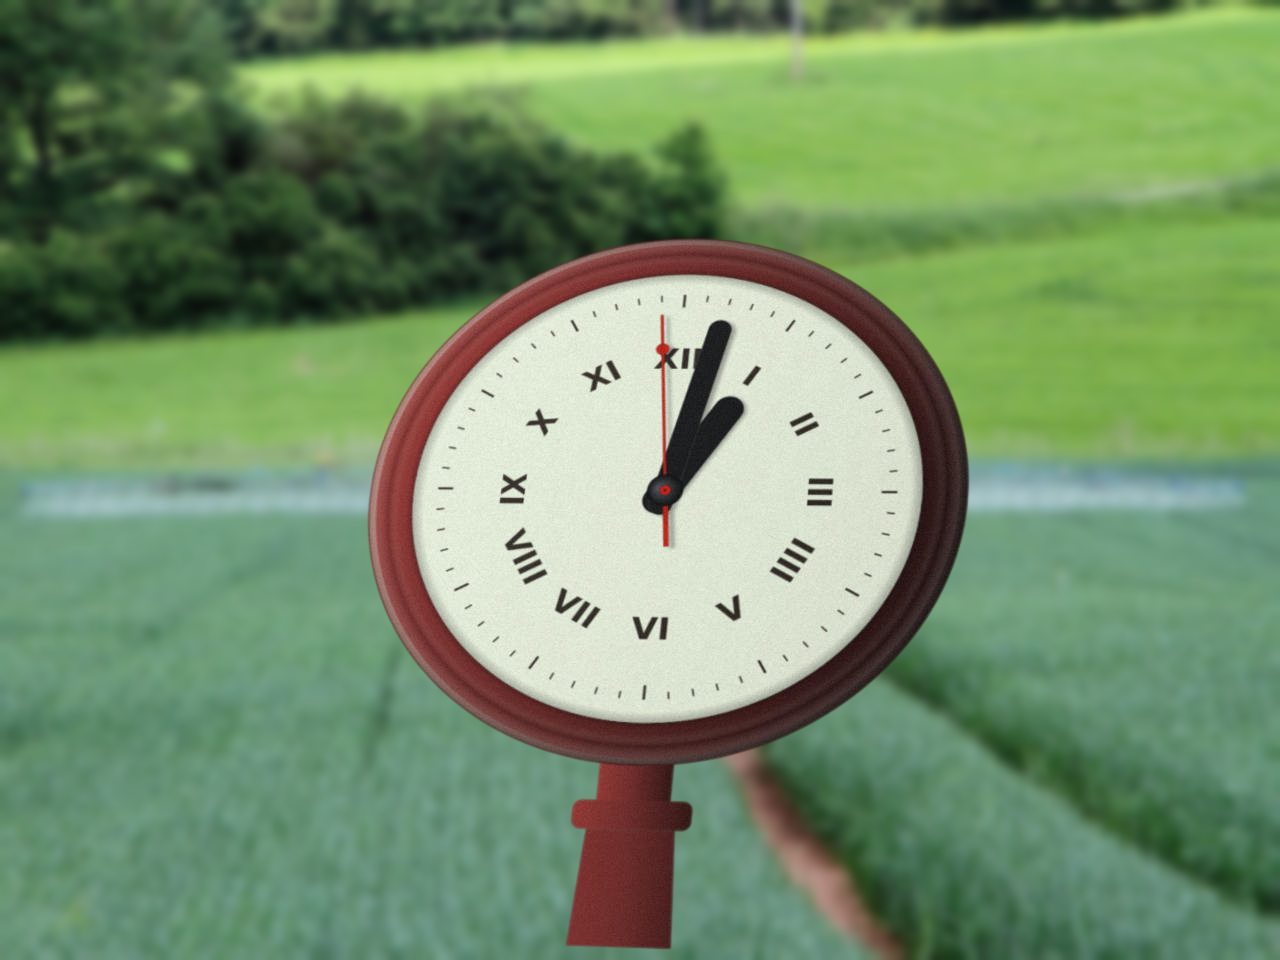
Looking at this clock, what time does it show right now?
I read 1:01:59
